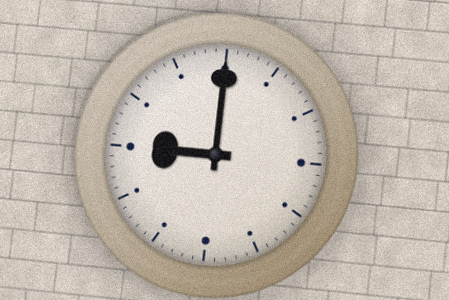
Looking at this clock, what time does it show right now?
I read 9:00
